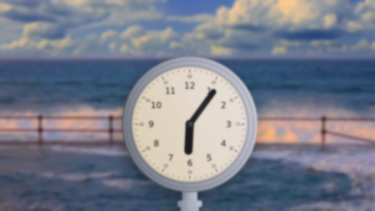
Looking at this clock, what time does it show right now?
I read 6:06
